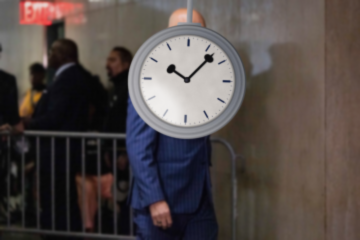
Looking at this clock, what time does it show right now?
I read 10:07
